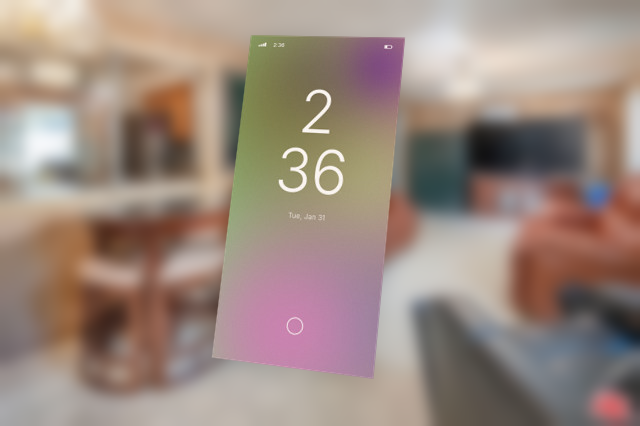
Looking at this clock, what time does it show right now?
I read 2:36
